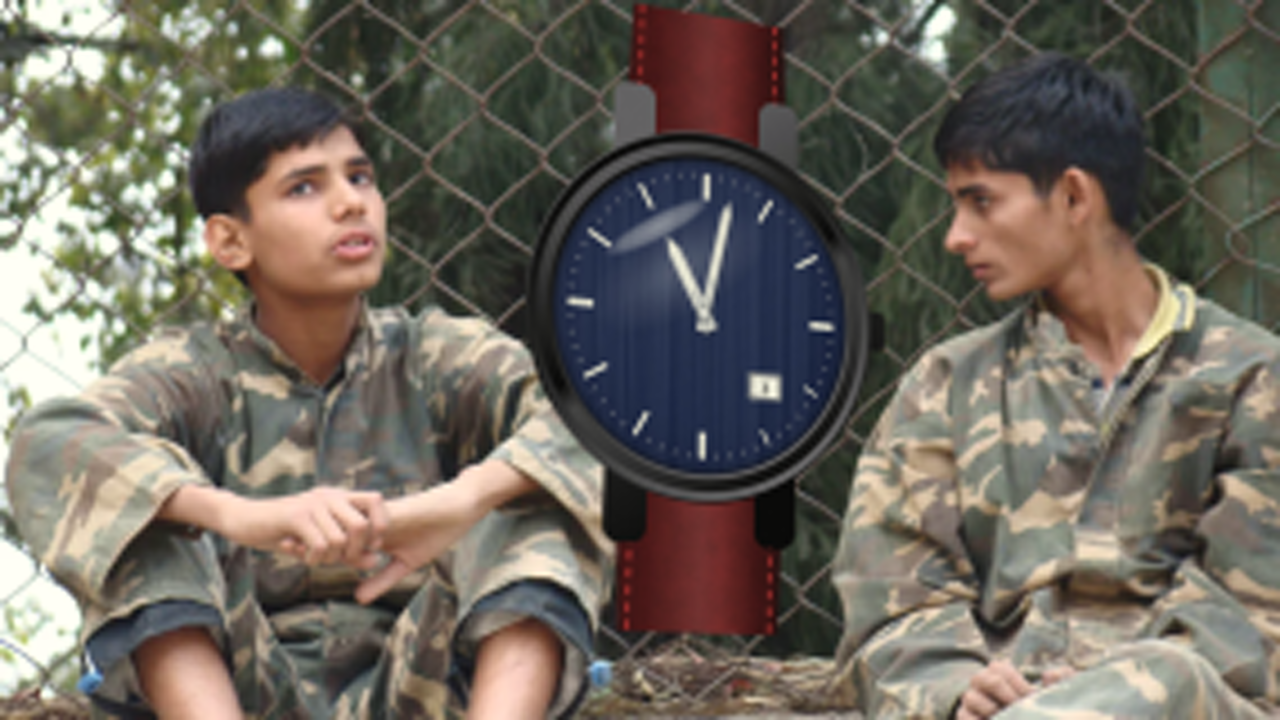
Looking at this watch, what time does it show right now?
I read 11:02
